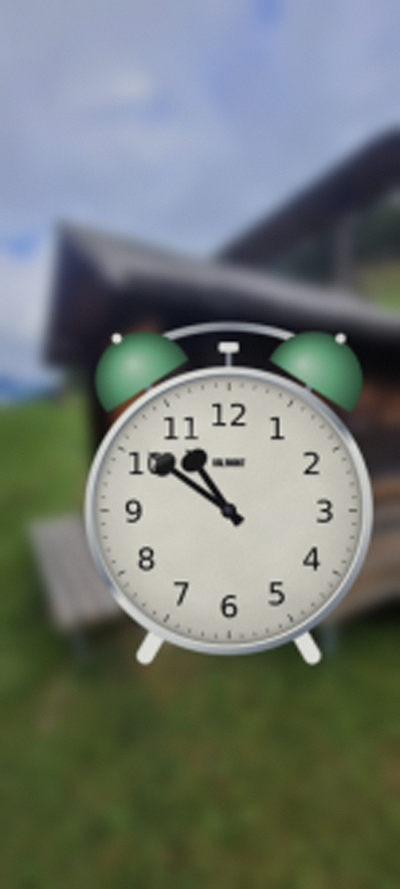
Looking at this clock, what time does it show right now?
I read 10:51
